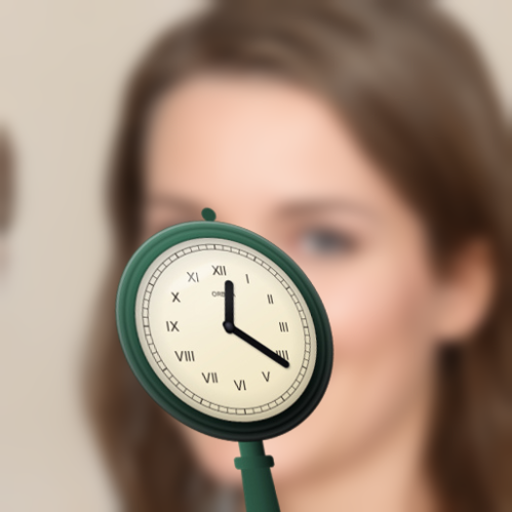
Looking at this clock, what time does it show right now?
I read 12:21
